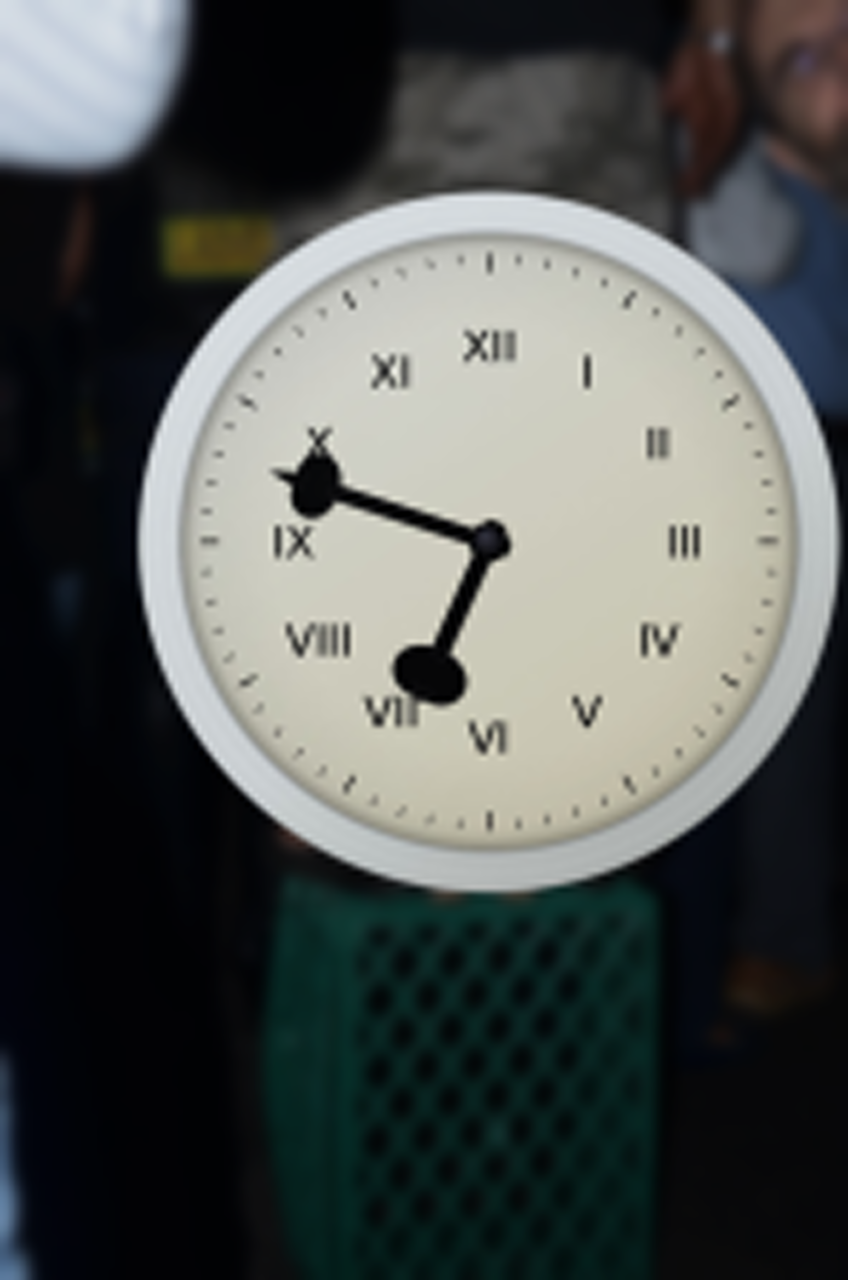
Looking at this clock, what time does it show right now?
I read 6:48
